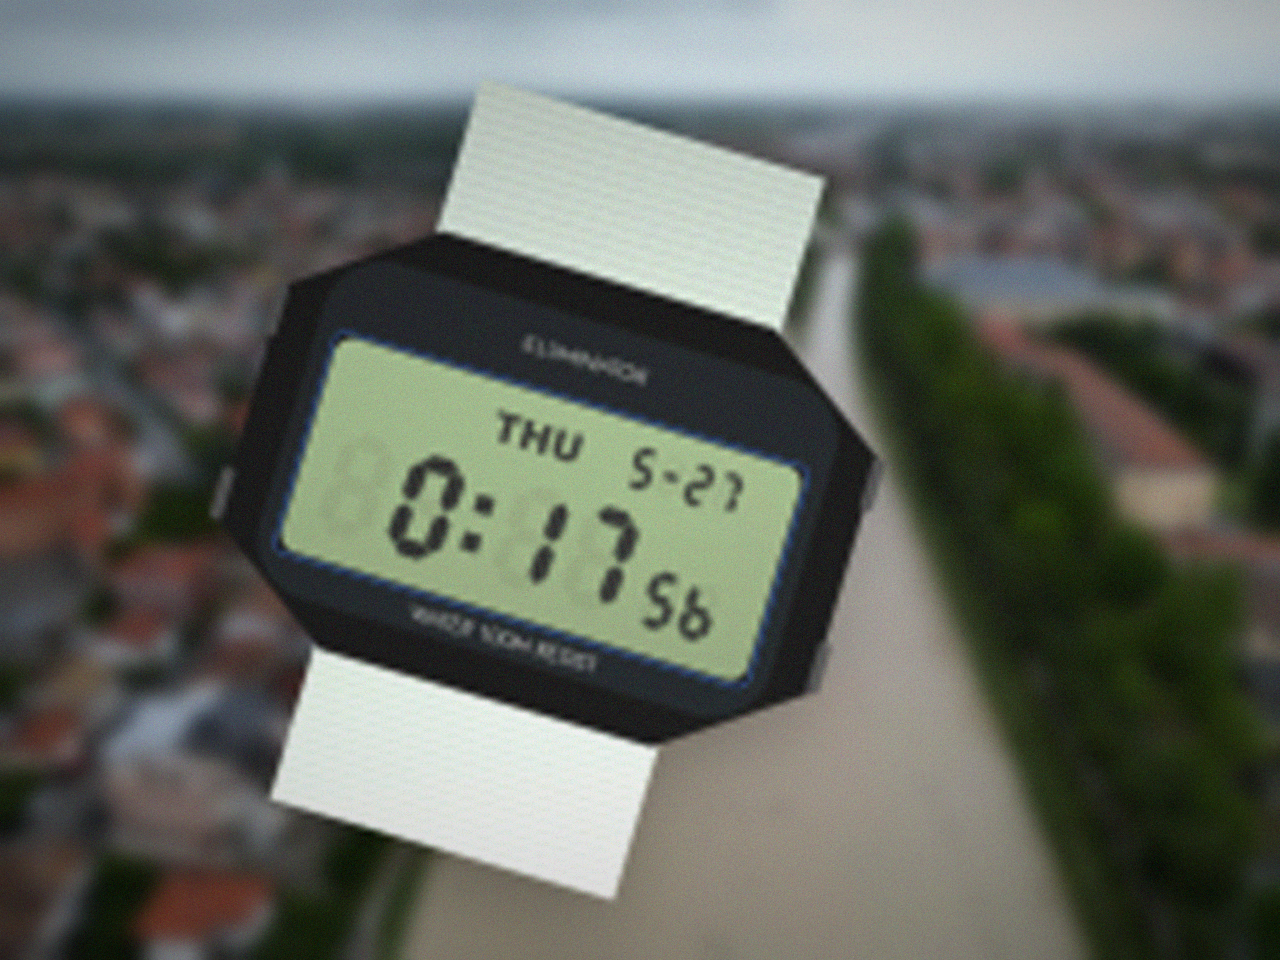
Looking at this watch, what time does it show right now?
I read 0:17:56
